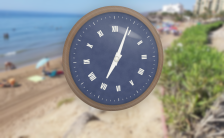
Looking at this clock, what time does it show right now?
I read 7:04
